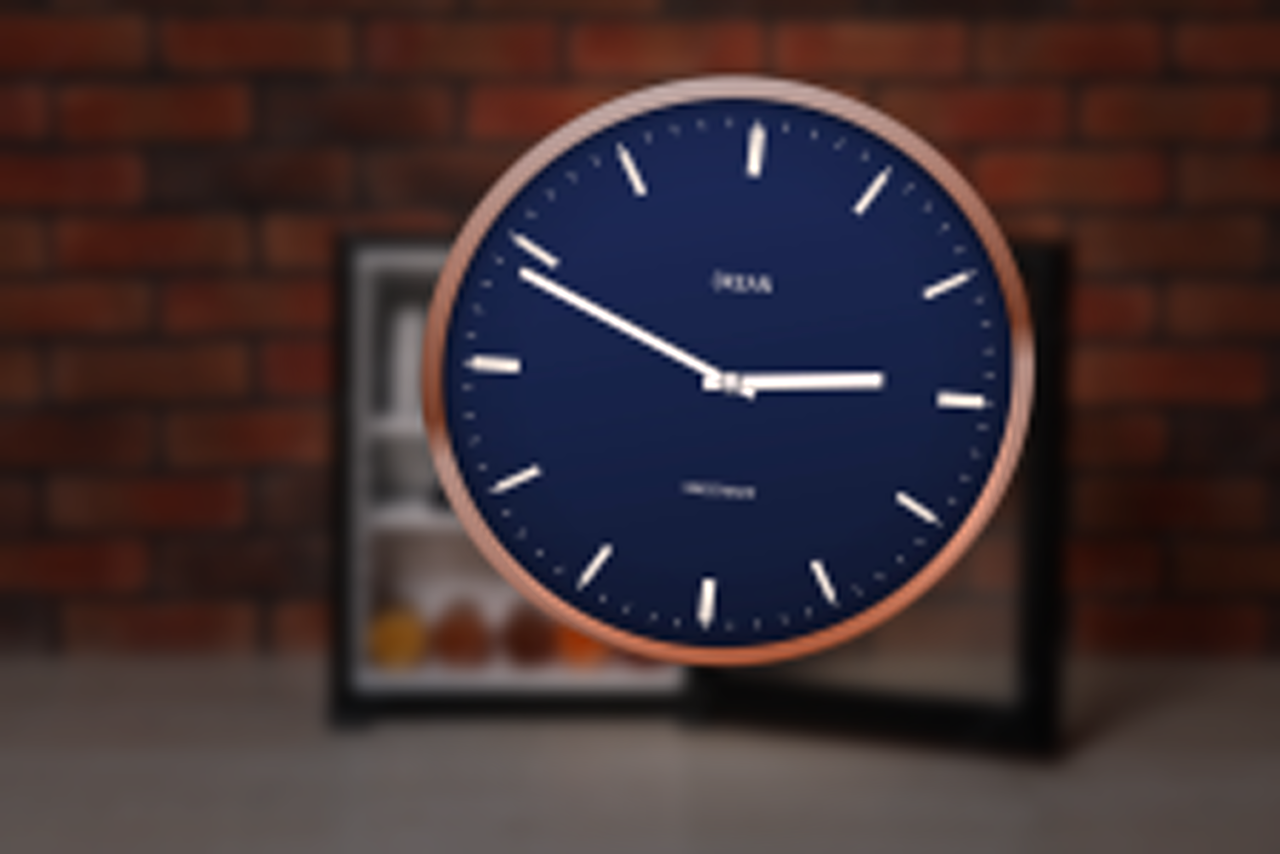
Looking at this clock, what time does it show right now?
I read 2:49
